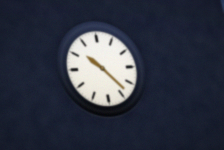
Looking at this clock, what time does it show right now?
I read 10:23
